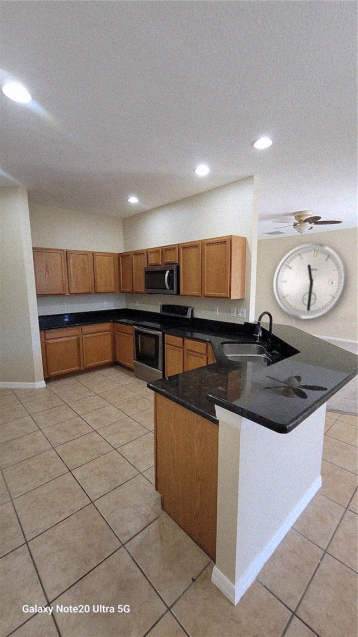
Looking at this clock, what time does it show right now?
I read 11:30
